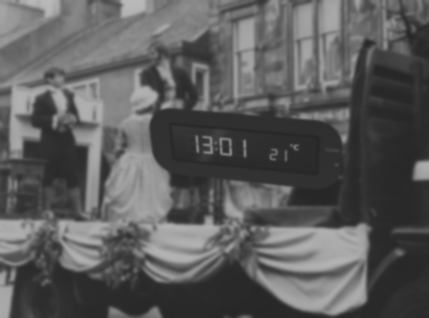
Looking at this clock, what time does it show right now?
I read 13:01
